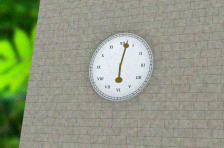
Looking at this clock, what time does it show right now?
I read 6:02
